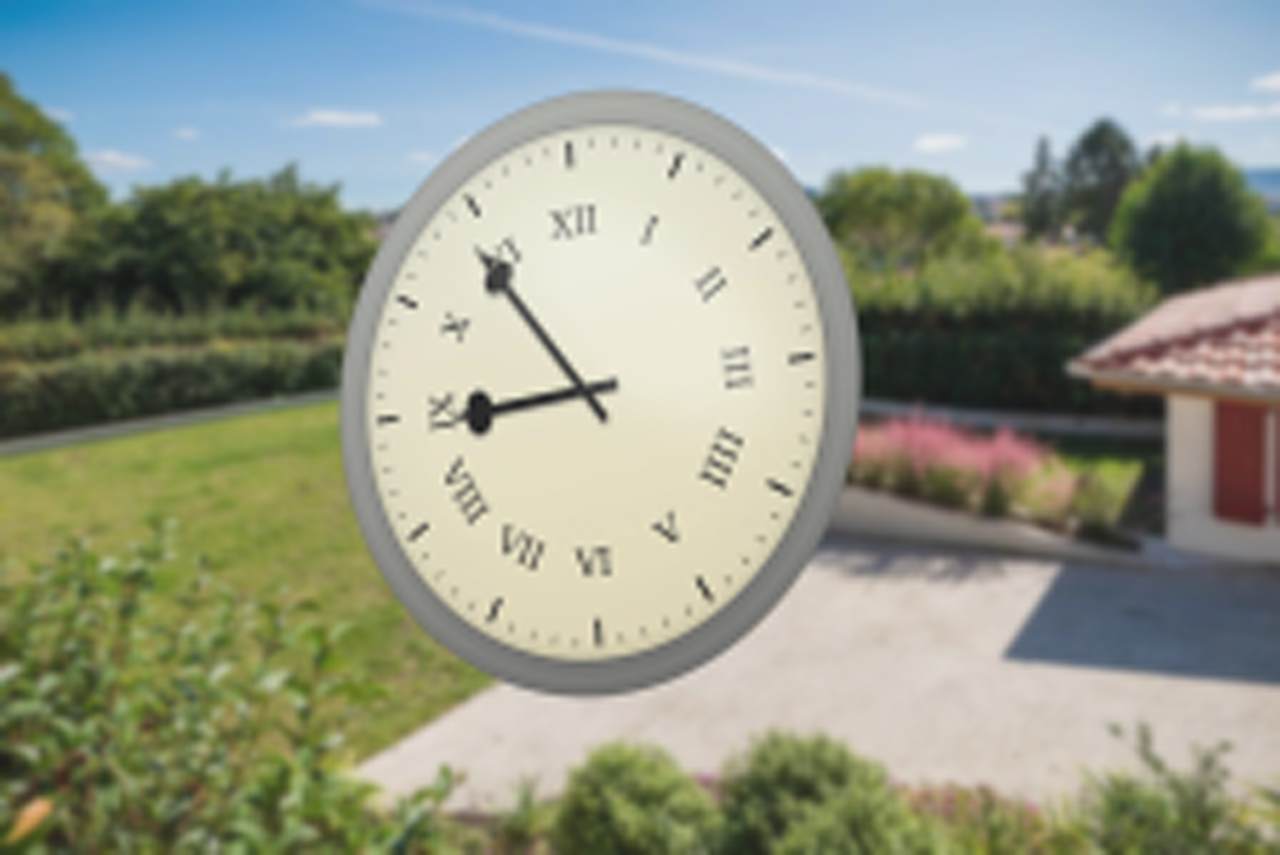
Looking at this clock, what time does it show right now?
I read 8:54
